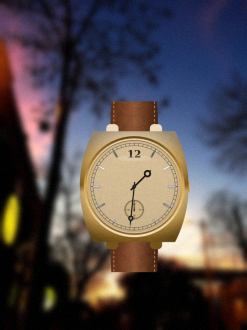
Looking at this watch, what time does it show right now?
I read 1:31
